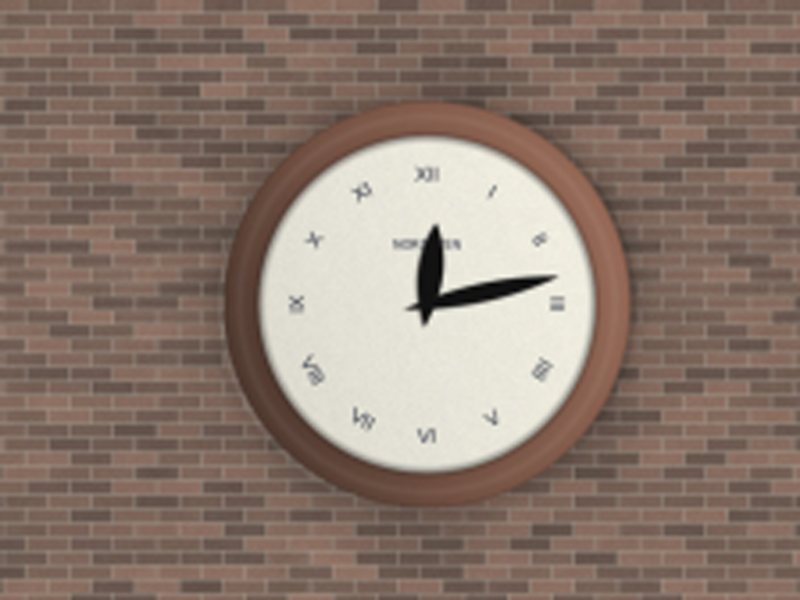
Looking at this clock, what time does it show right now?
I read 12:13
